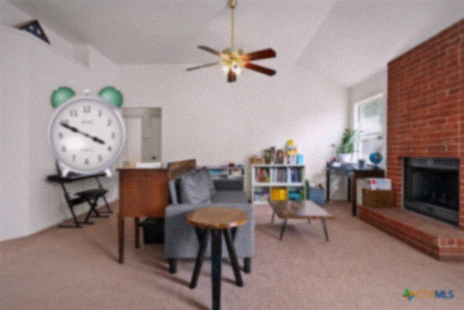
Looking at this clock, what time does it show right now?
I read 3:49
